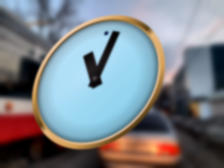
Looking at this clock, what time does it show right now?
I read 11:02
